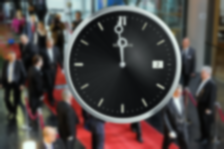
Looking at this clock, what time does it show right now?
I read 11:59
